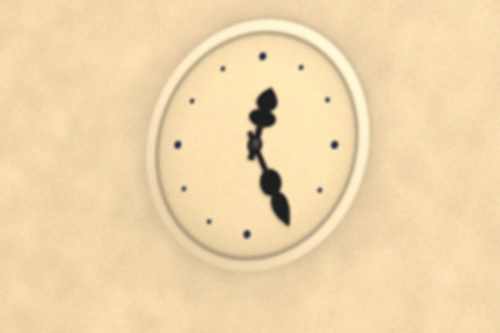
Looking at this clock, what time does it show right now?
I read 12:25
